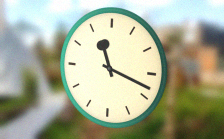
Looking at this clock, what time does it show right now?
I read 11:18
